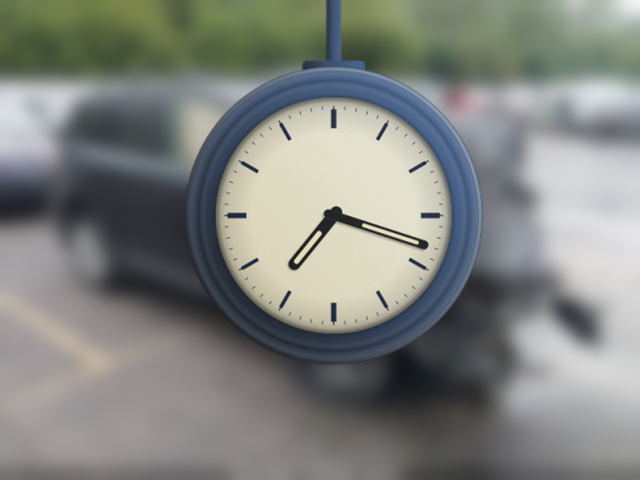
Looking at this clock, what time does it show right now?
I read 7:18
